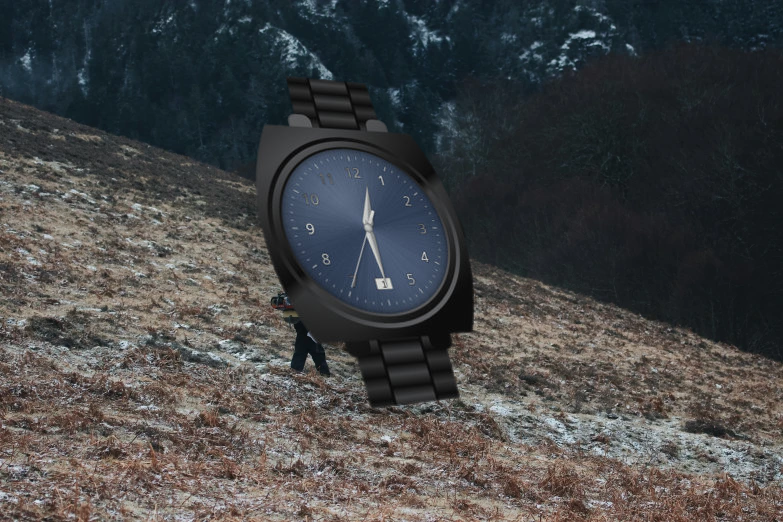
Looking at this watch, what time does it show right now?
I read 12:29:35
